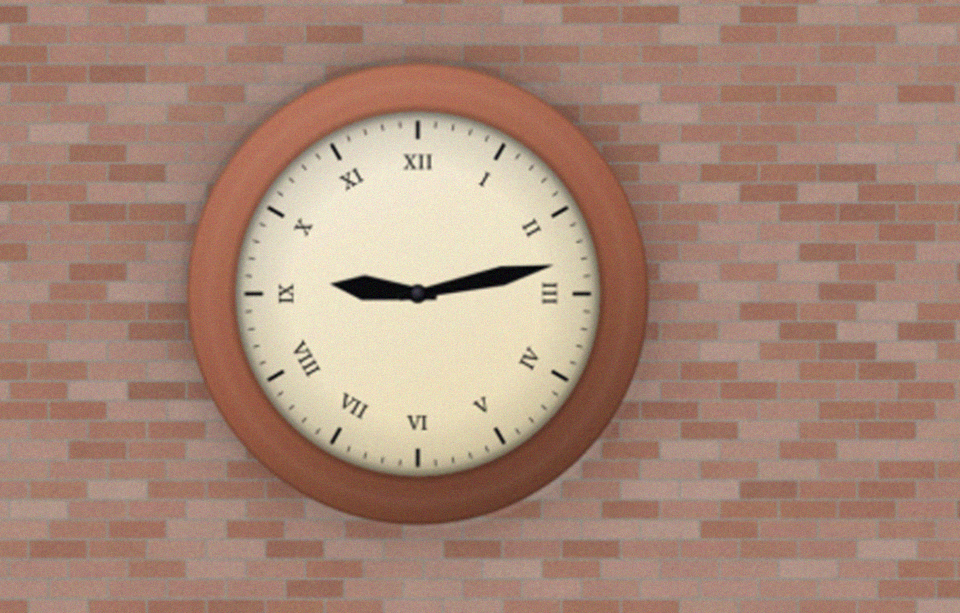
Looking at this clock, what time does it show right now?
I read 9:13
